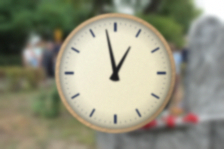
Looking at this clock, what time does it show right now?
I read 12:58
